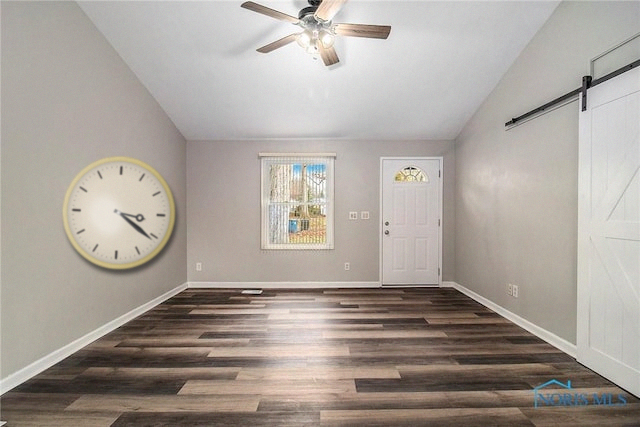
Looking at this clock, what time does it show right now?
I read 3:21
